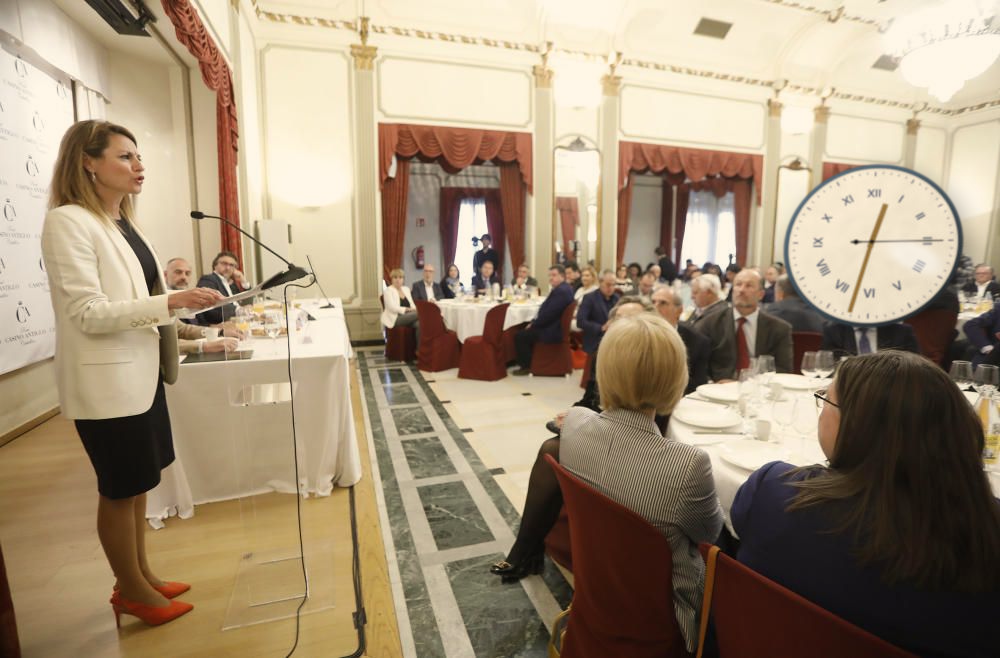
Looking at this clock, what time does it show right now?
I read 12:32:15
